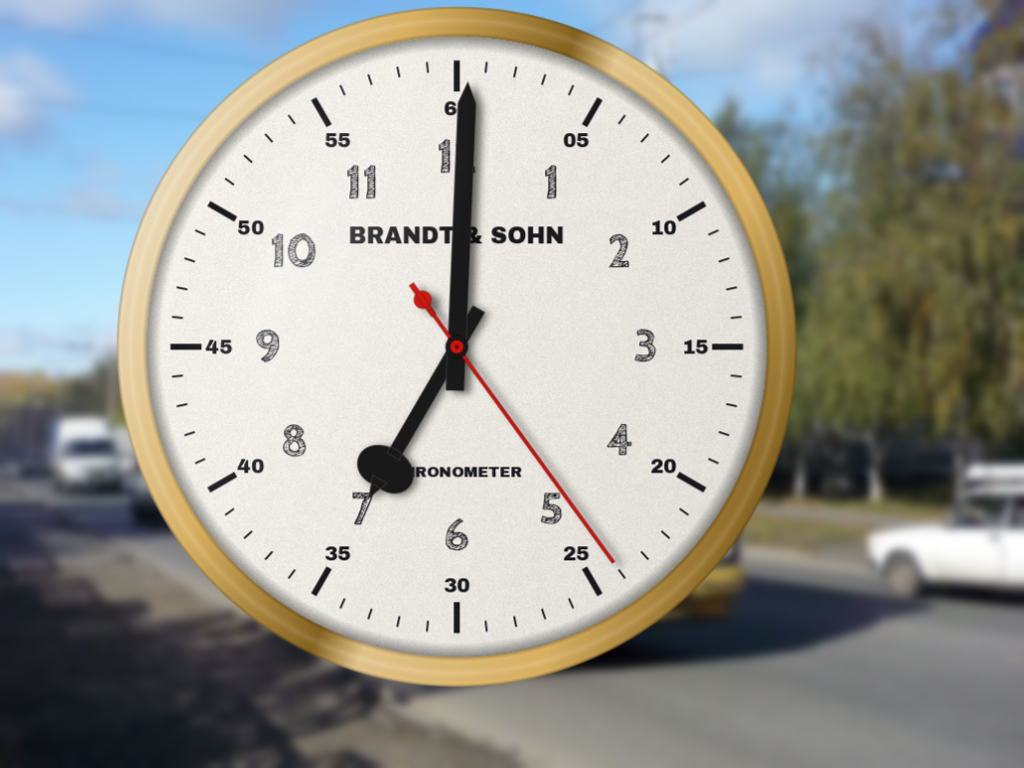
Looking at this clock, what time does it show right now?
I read 7:00:24
